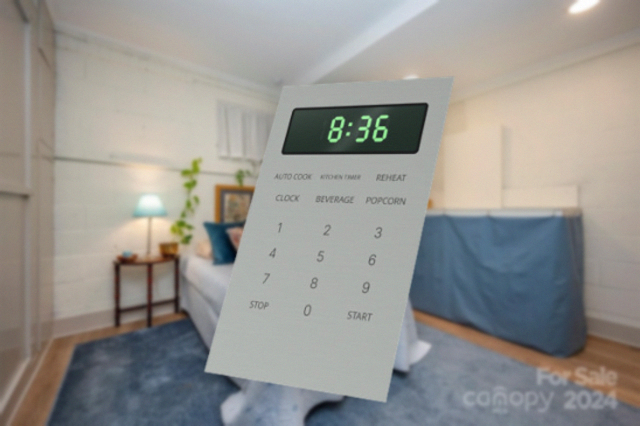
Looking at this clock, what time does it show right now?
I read 8:36
